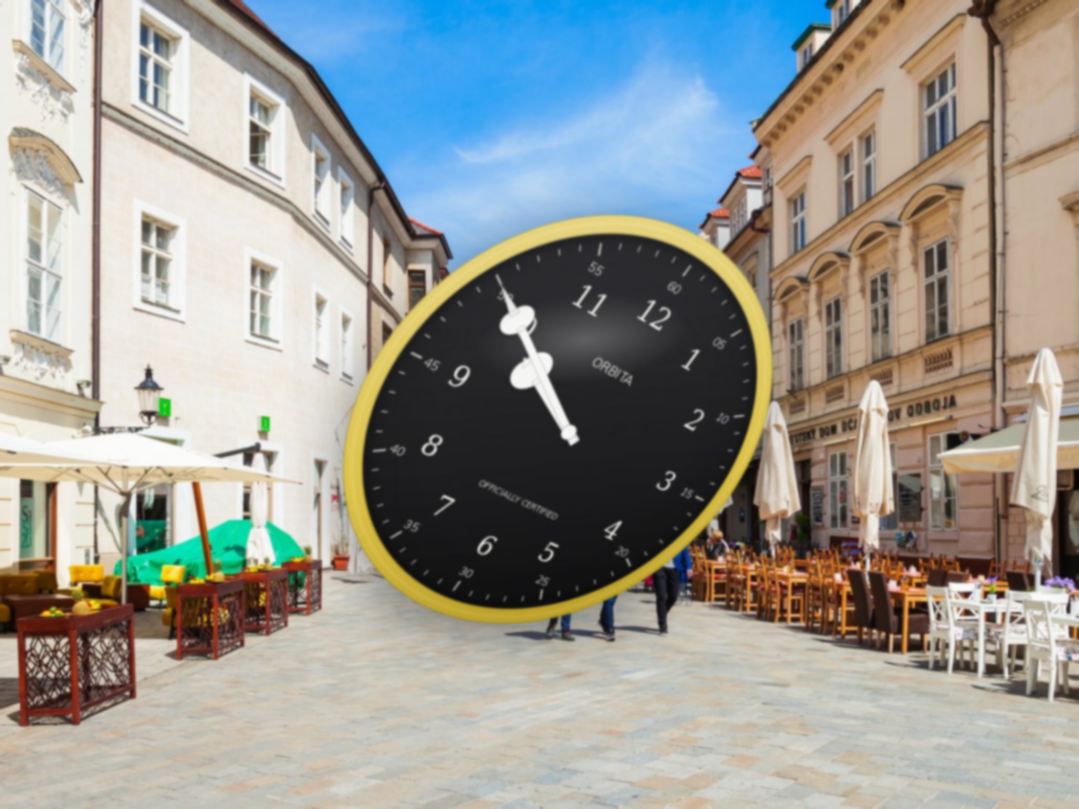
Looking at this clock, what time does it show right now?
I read 9:50
